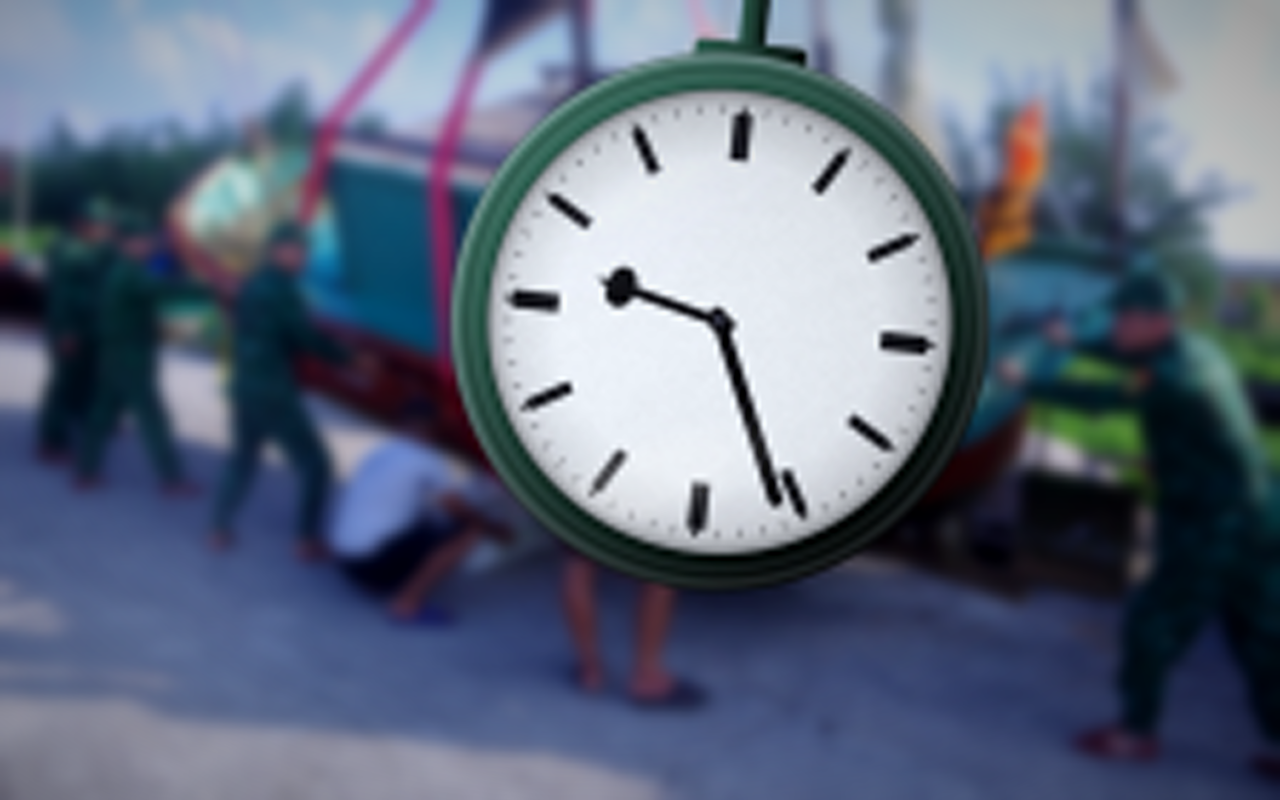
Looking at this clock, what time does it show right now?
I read 9:26
